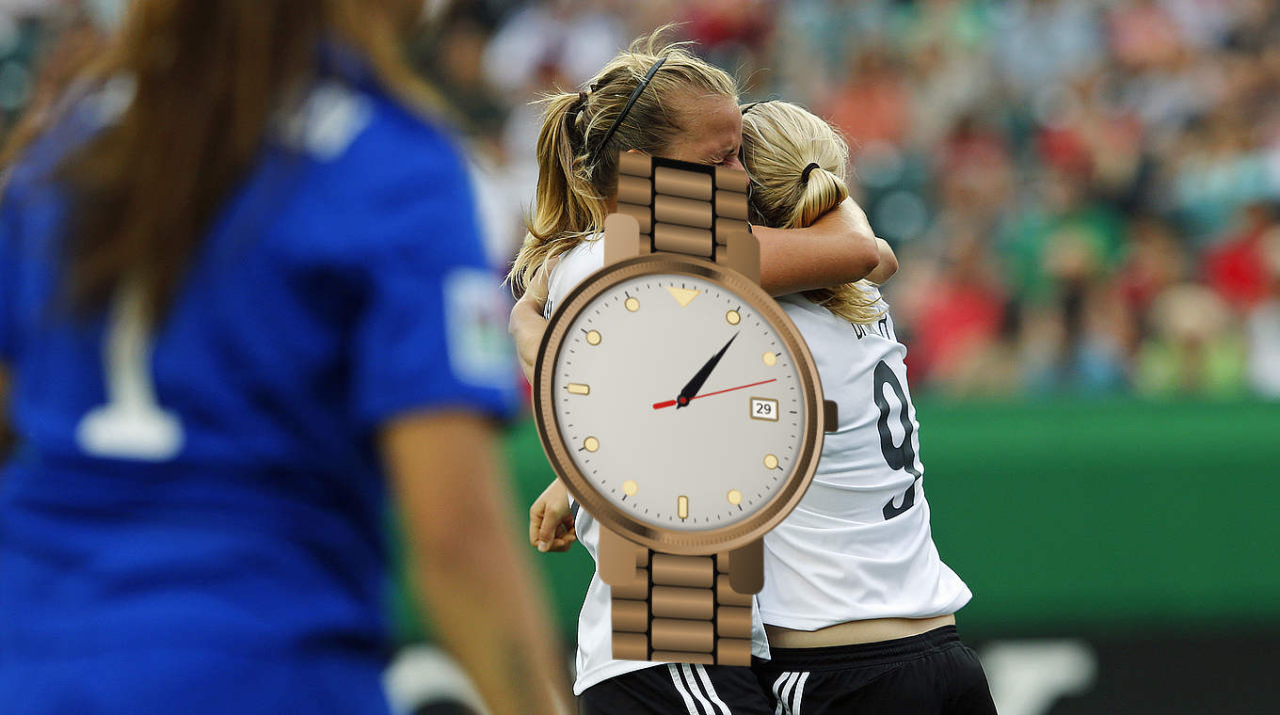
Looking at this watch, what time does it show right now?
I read 1:06:12
